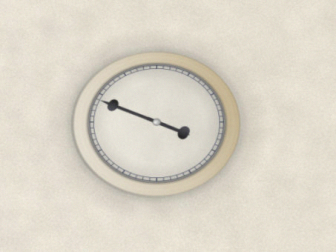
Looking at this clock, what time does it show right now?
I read 3:49
